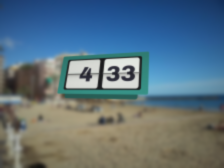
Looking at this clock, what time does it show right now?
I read 4:33
